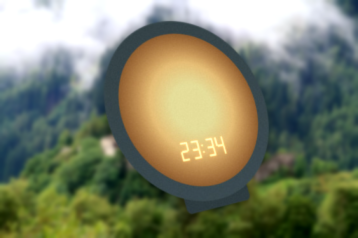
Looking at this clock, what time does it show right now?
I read 23:34
